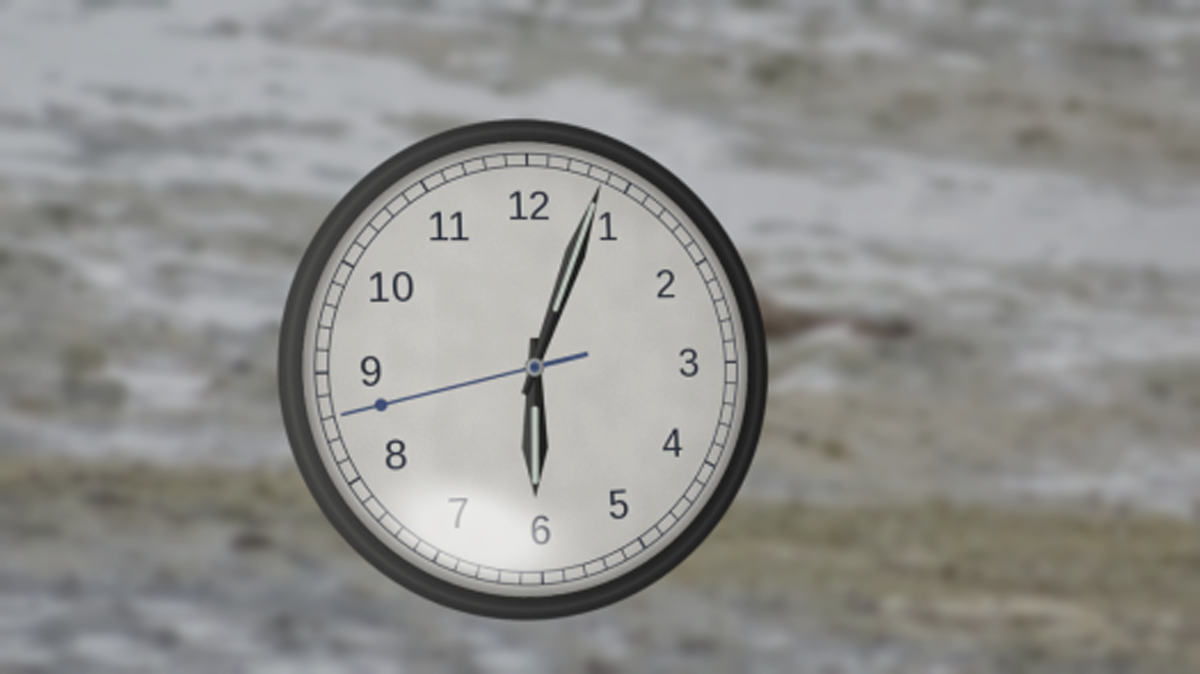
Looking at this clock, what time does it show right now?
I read 6:03:43
